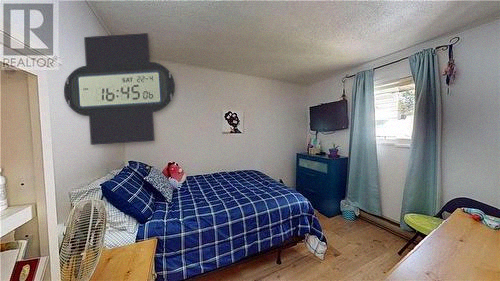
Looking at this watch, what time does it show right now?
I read 16:45:06
